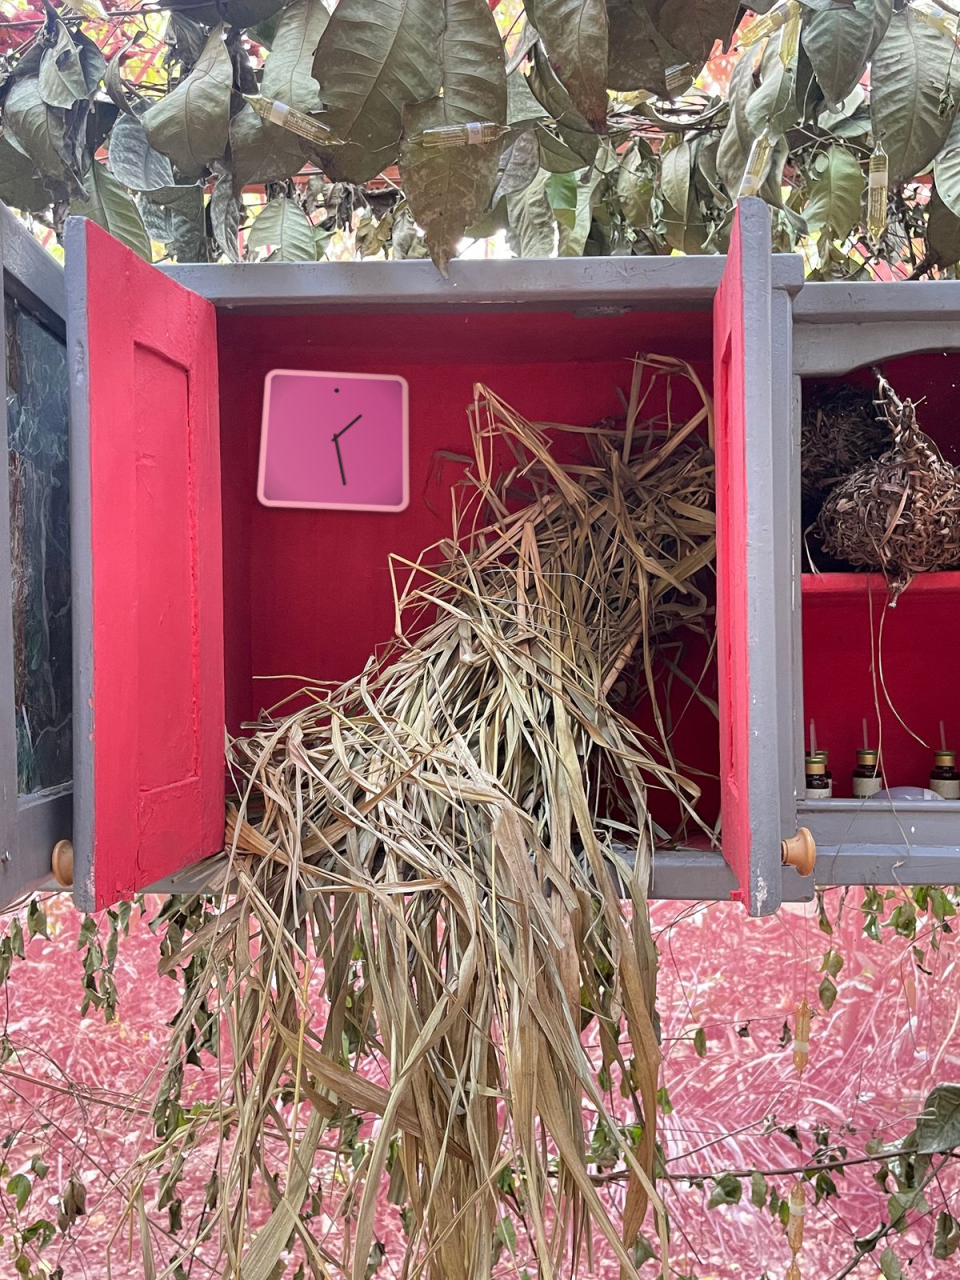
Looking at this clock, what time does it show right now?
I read 1:28
